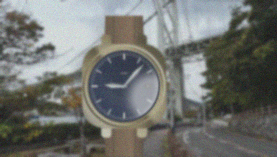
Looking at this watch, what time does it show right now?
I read 9:07
